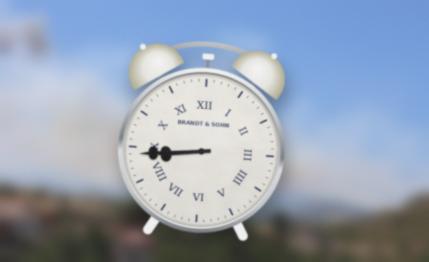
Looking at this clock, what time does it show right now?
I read 8:44
